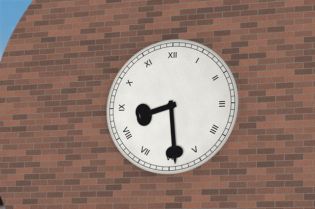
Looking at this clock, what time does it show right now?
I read 8:29
